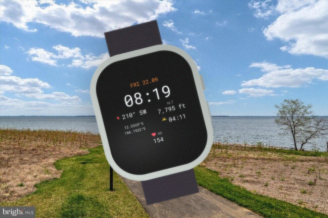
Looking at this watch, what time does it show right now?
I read 8:19
